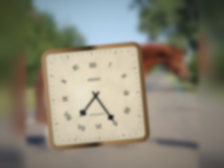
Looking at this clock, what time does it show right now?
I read 7:25
